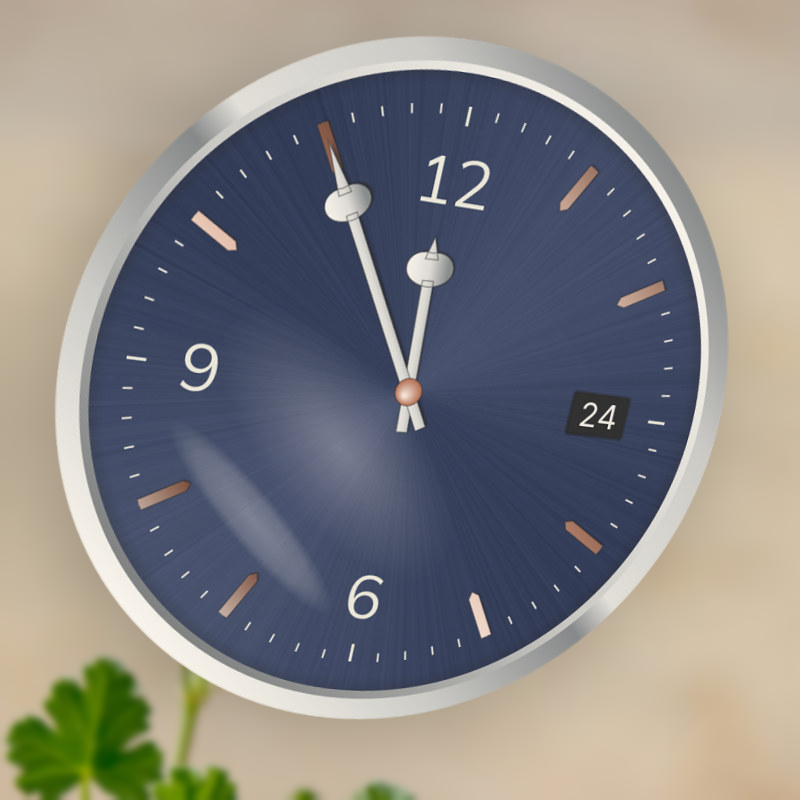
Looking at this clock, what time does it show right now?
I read 11:55
